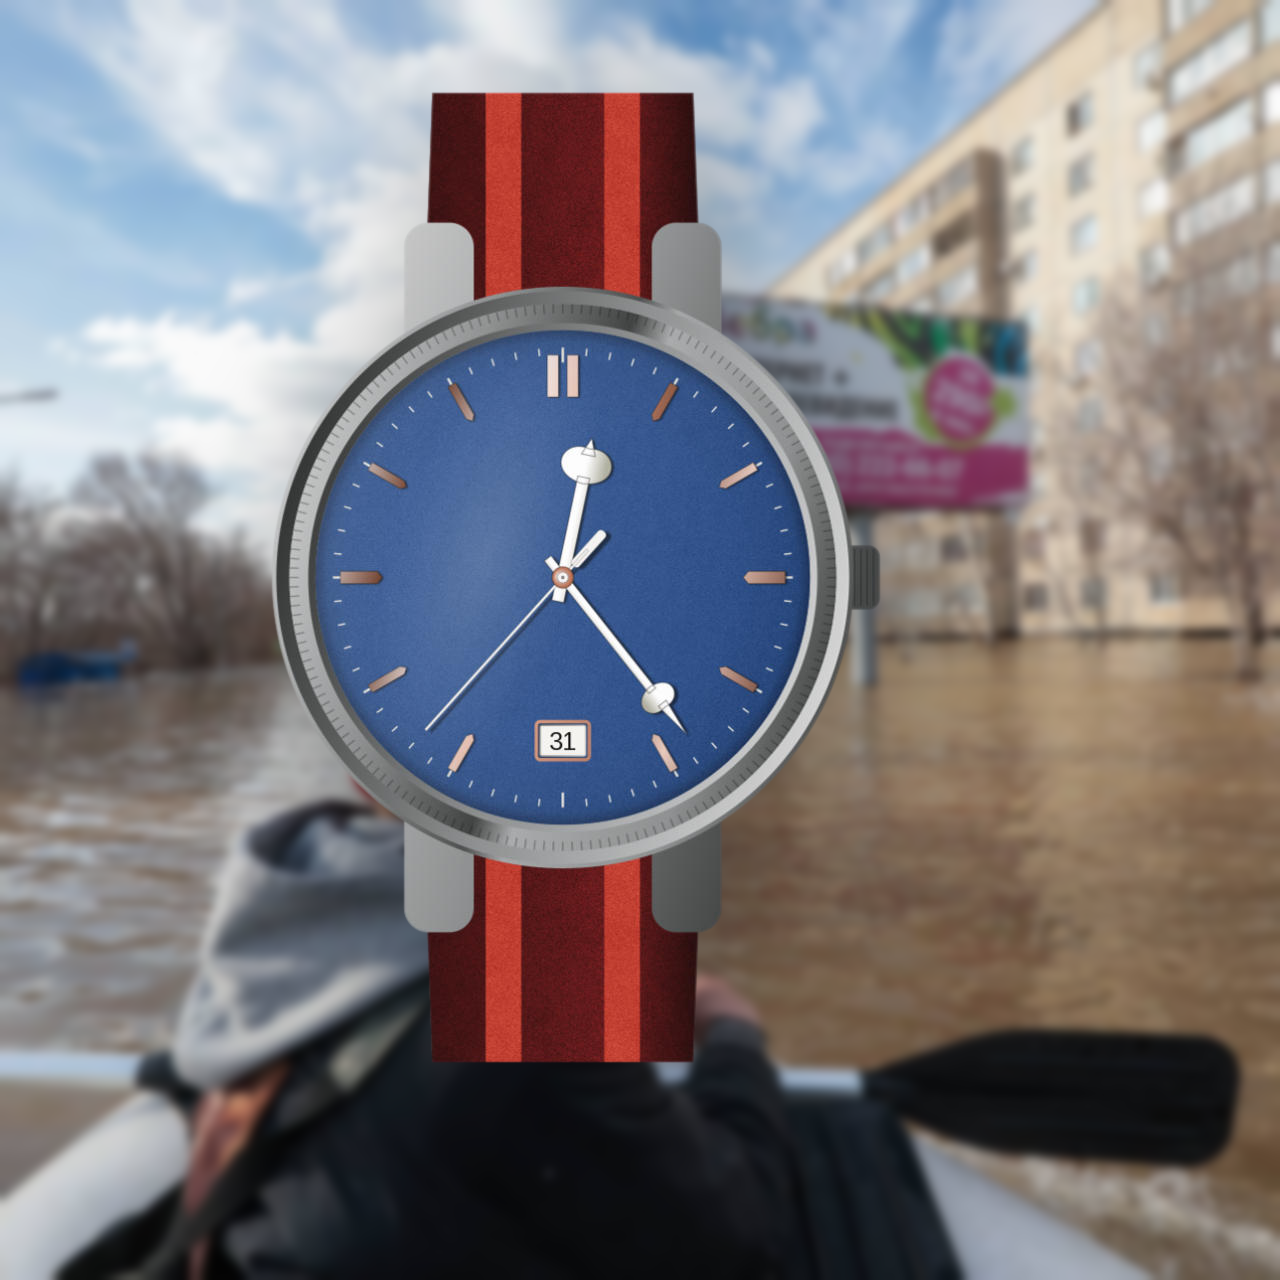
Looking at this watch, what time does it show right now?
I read 12:23:37
